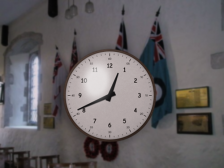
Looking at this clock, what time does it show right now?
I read 12:41
